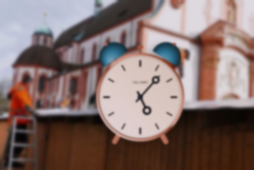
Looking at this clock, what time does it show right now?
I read 5:07
